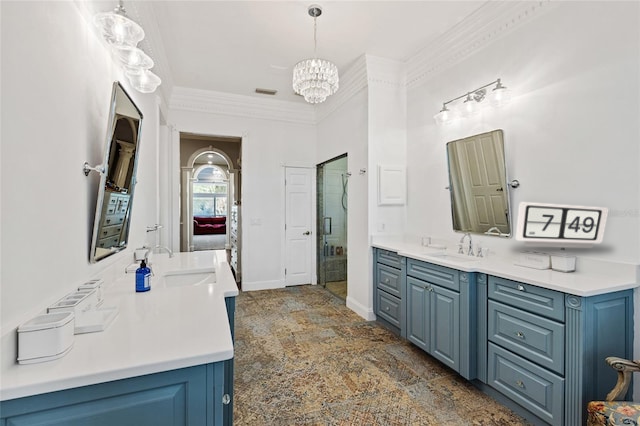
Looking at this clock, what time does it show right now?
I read 7:49
